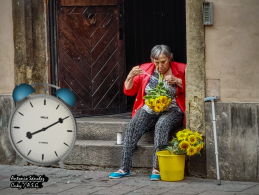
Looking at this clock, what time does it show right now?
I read 8:10
